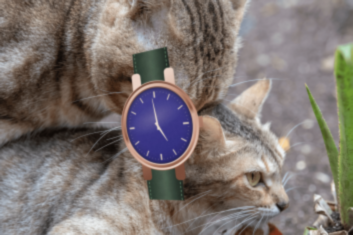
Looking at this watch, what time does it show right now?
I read 4:59
